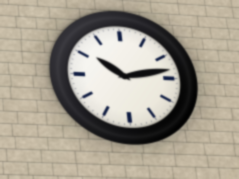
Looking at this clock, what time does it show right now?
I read 10:13
